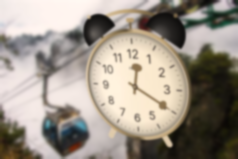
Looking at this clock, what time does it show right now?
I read 12:20
